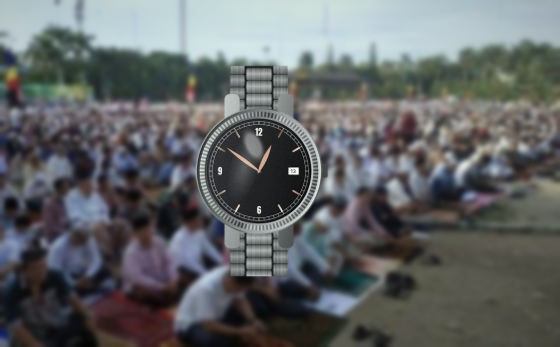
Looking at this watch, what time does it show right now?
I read 12:51
